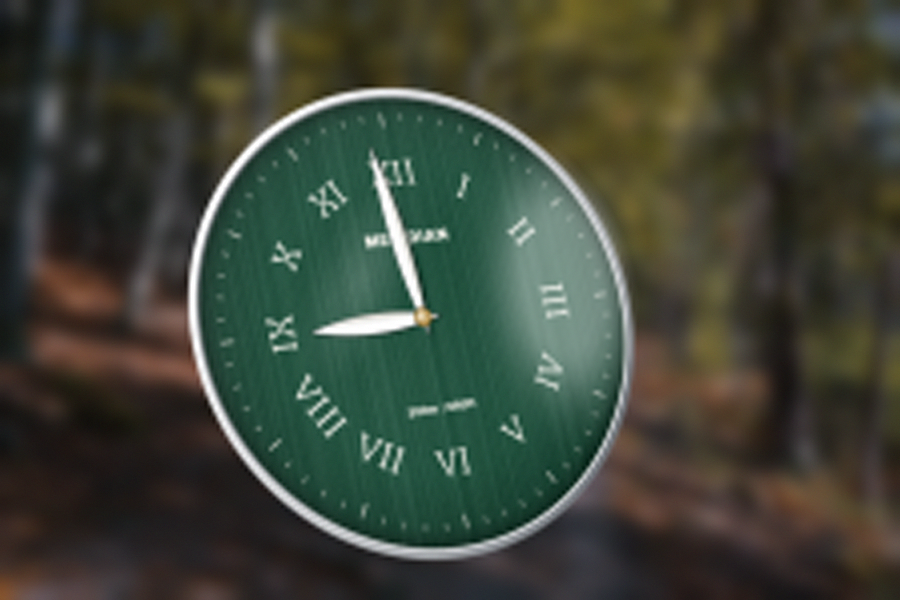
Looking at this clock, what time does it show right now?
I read 8:59
